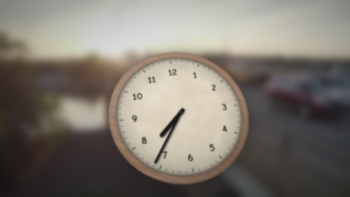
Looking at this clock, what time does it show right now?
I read 7:36
